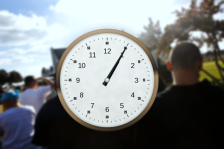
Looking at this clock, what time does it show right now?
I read 1:05
